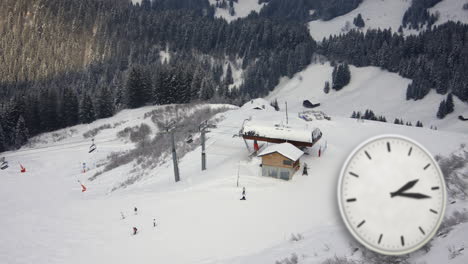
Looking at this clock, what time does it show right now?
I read 2:17
